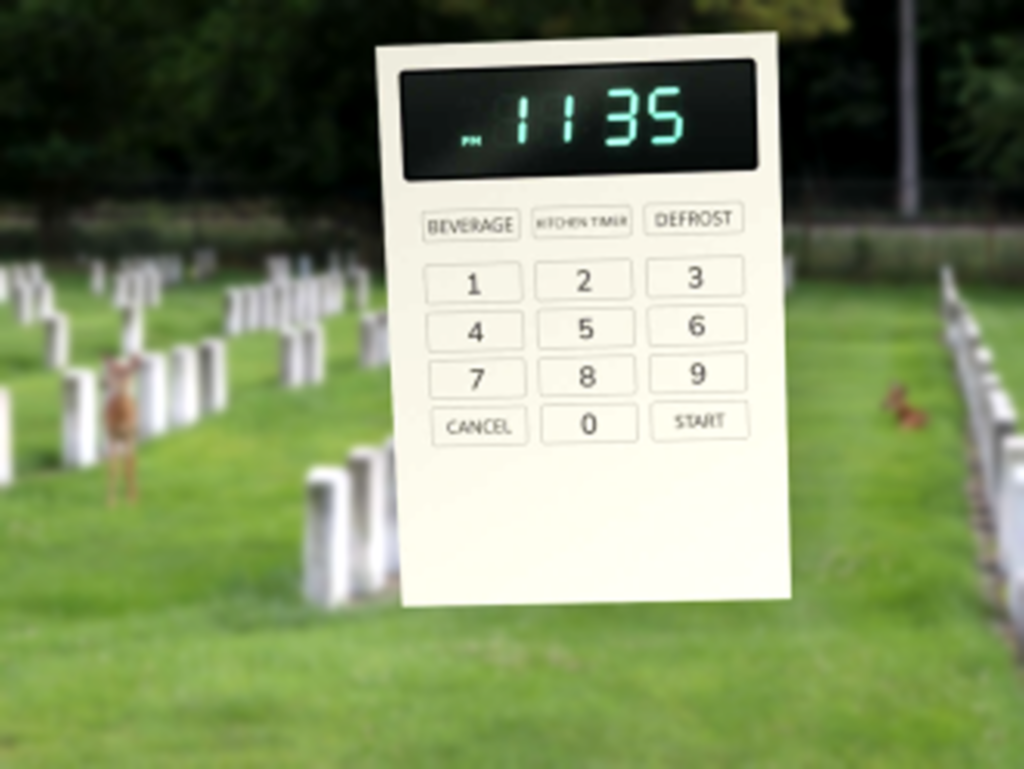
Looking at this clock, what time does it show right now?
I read 11:35
